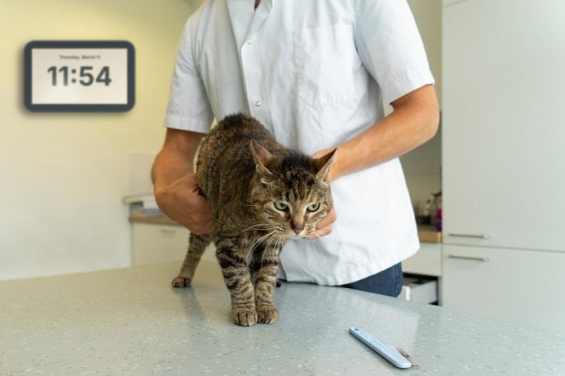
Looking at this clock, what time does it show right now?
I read 11:54
